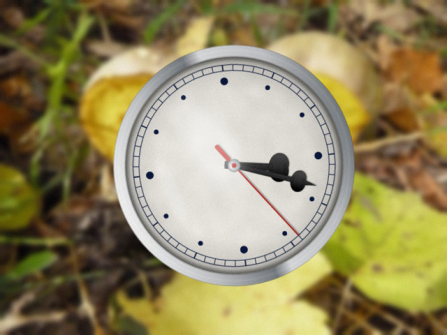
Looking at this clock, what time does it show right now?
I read 3:18:24
